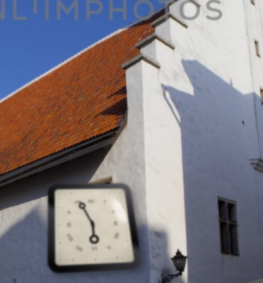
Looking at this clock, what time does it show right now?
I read 5:56
